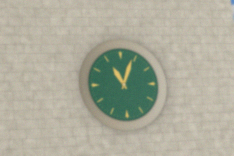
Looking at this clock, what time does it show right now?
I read 11:04
